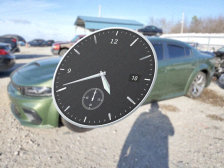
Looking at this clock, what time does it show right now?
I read 4:41
